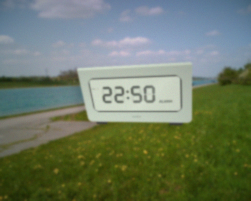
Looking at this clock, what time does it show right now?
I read 22:50
